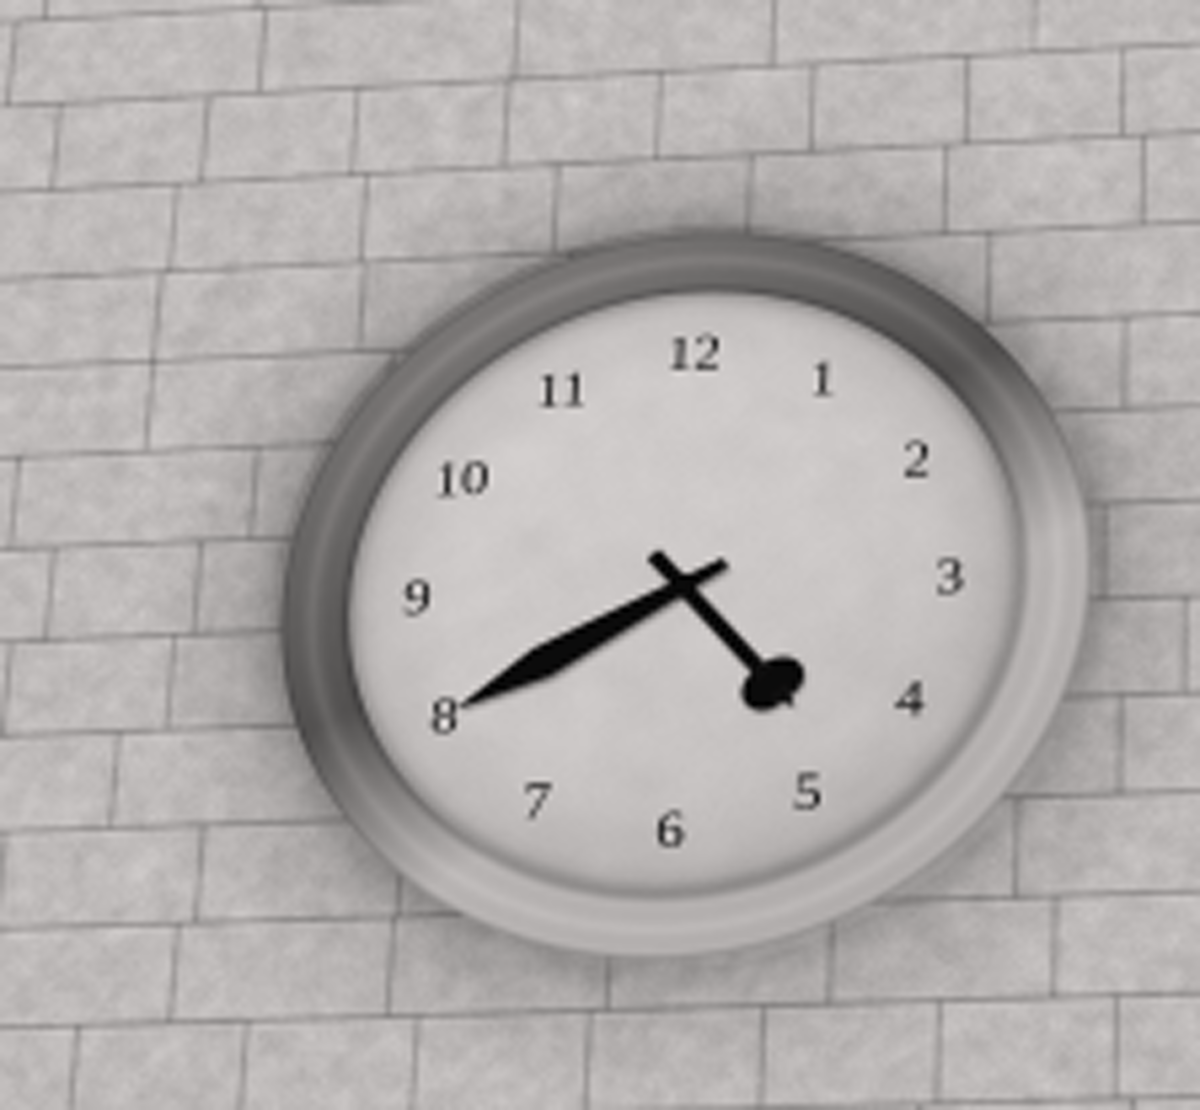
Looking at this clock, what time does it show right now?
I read 4:40
